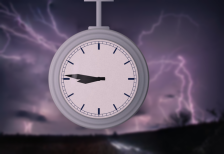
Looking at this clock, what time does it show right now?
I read 8:46
